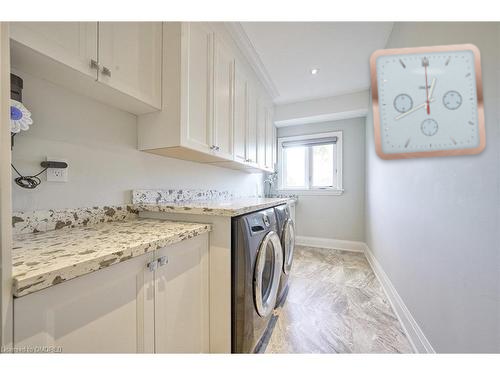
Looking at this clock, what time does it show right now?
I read 12:41
